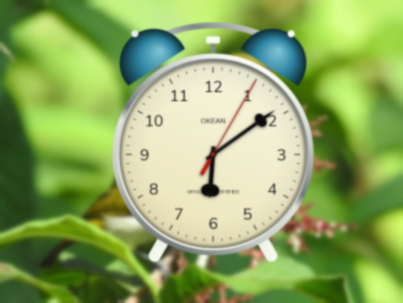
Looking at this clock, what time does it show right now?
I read 6:09:05
